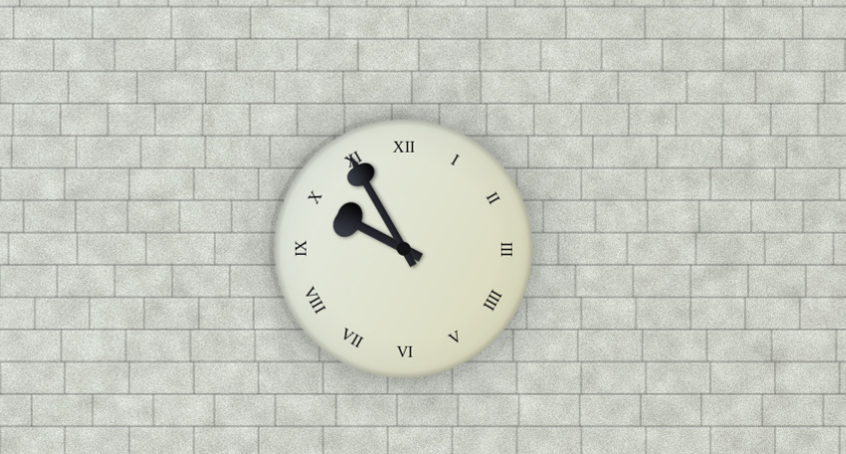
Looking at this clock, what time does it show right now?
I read 9:55
